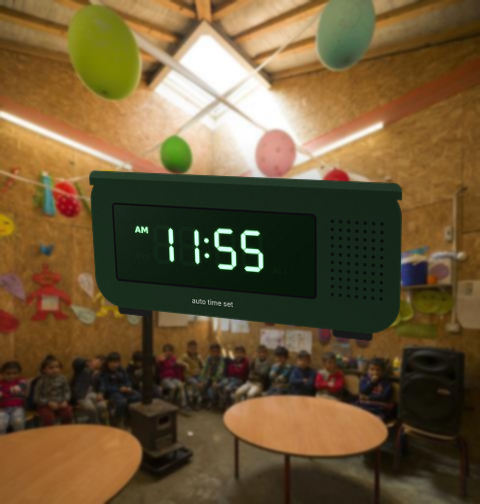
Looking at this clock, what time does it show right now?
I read 11:55
